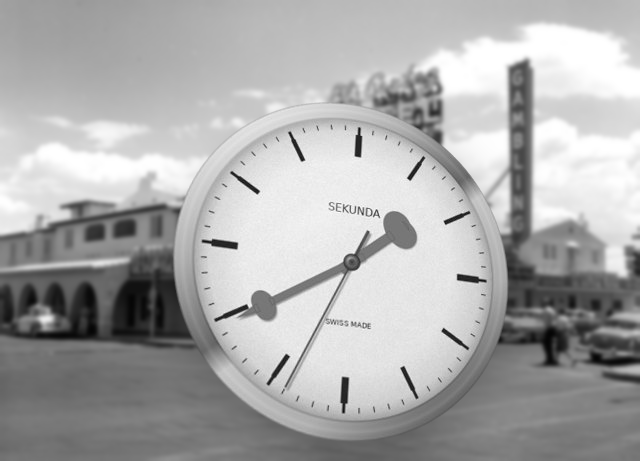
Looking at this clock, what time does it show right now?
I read 1:39:34
